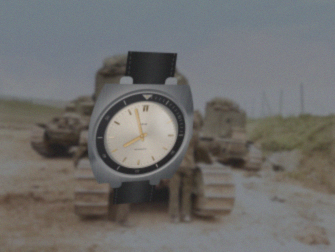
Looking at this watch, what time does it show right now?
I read 7:57
